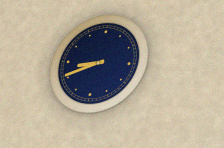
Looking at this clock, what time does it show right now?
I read 8:41
